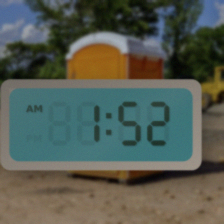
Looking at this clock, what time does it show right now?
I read 1:52
